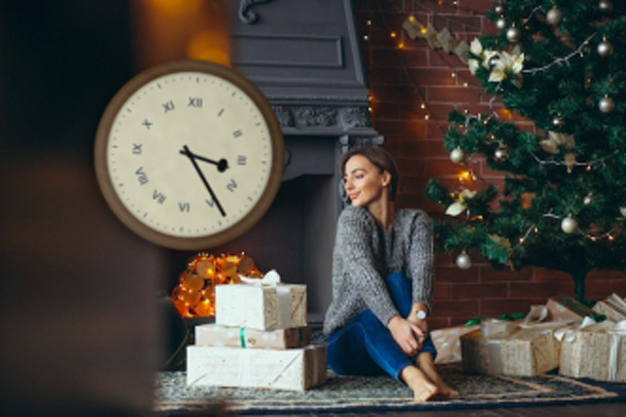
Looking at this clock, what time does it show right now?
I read 3:24
